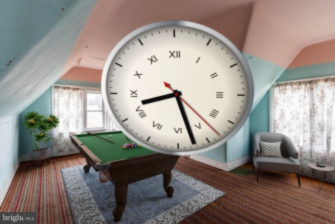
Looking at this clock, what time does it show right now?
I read 8:27:23
